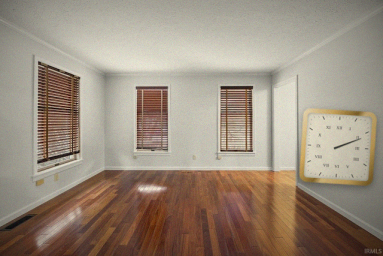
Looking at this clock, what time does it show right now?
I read 2:11
